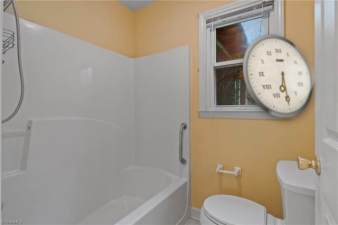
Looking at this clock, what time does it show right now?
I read 6:30
